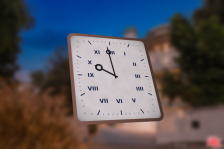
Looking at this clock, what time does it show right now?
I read 9:59
